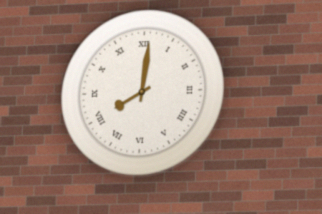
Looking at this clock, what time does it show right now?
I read 8:01
